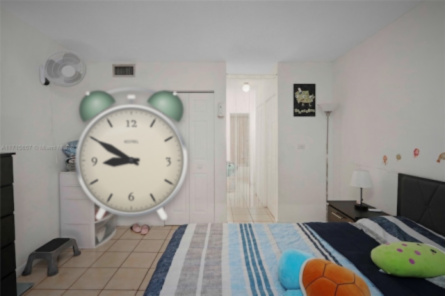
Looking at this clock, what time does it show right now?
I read 8:50
